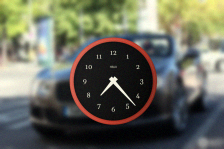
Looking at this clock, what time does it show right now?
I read 7:23
